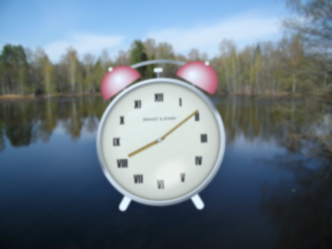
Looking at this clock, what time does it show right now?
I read 8:09
